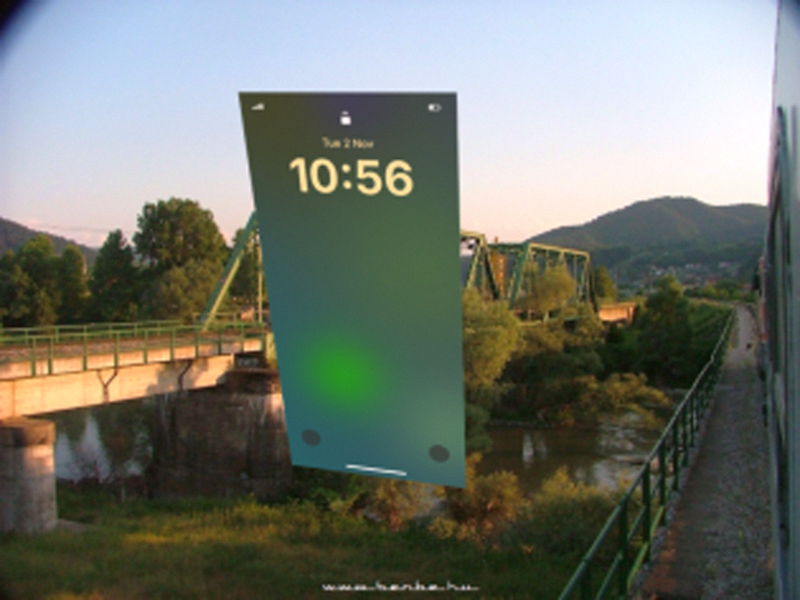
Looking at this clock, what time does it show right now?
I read 10:56
